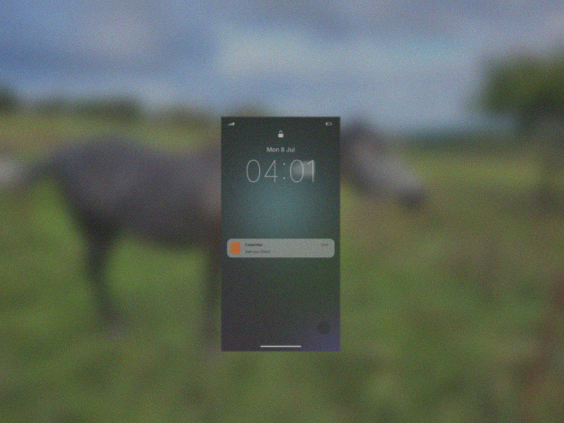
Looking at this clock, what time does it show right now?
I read 4:01
